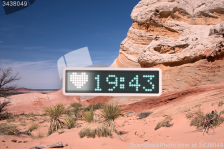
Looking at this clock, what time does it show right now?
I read 19:43
